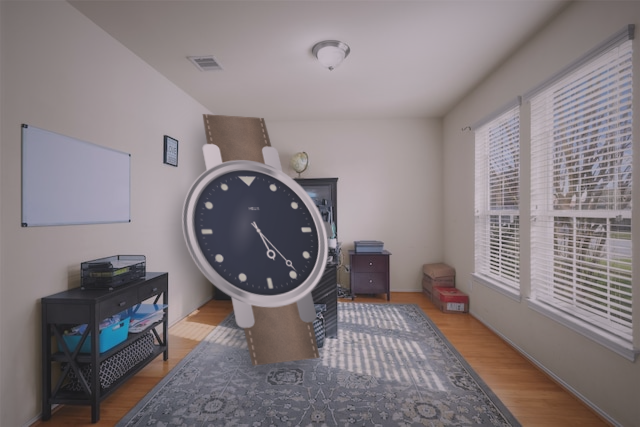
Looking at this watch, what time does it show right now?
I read 5:24
